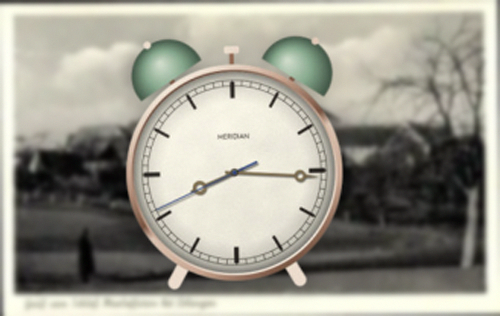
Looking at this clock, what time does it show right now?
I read 8:15:41
